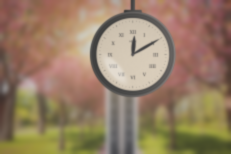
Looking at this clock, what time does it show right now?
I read 12:10
